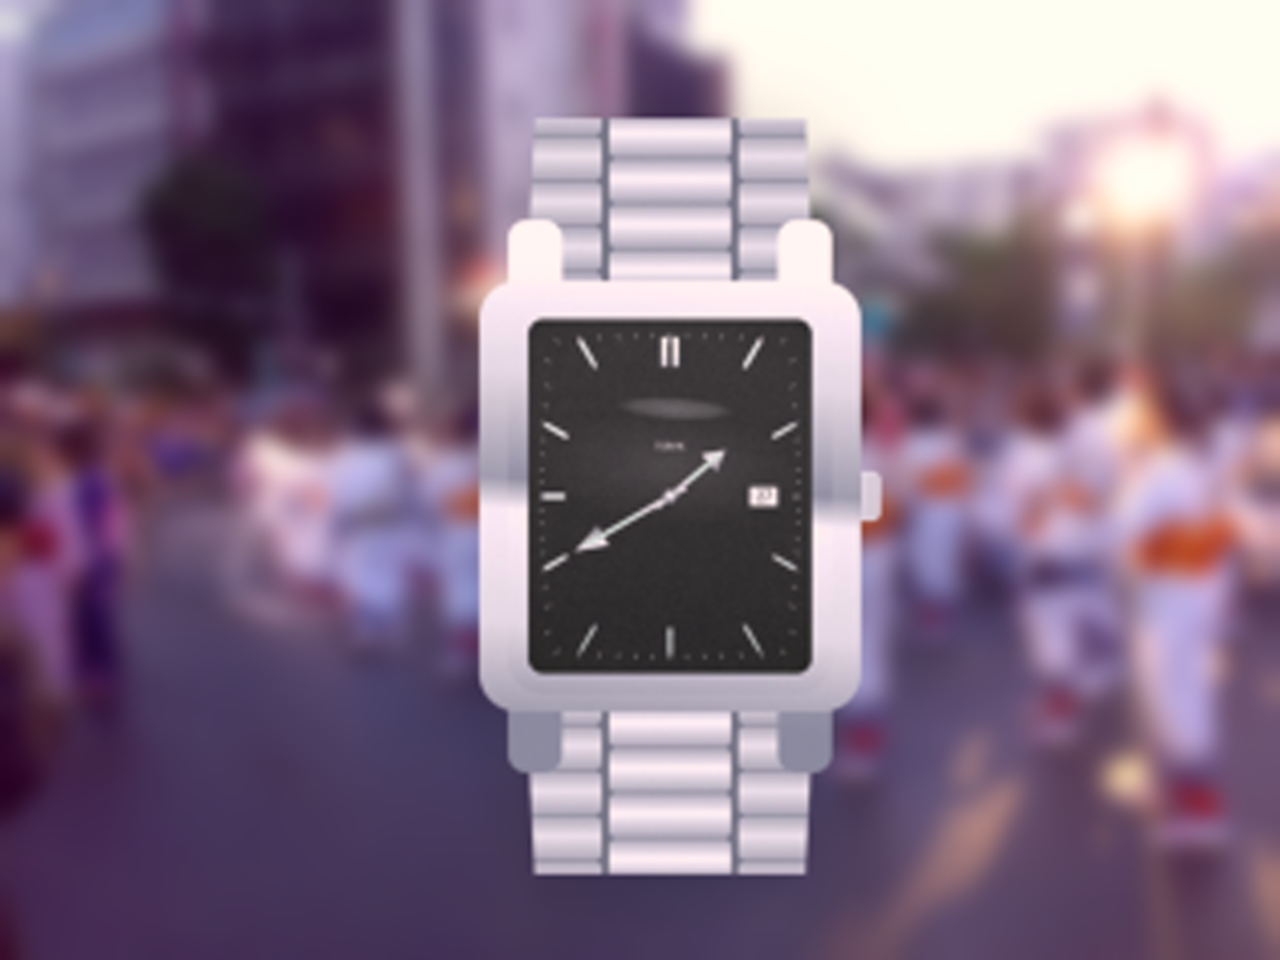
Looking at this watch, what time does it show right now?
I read 1:40
